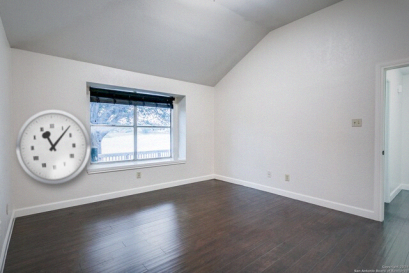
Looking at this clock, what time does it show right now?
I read 11:07
